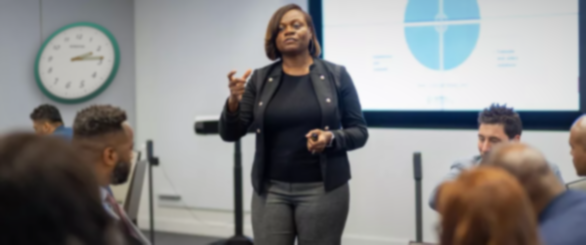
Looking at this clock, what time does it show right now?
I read 2:14
